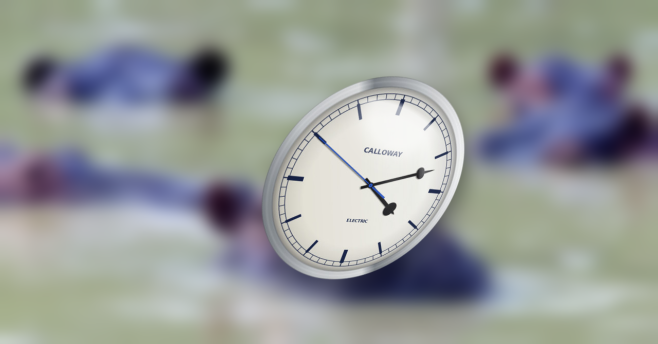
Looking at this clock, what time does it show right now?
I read 4:11:50
